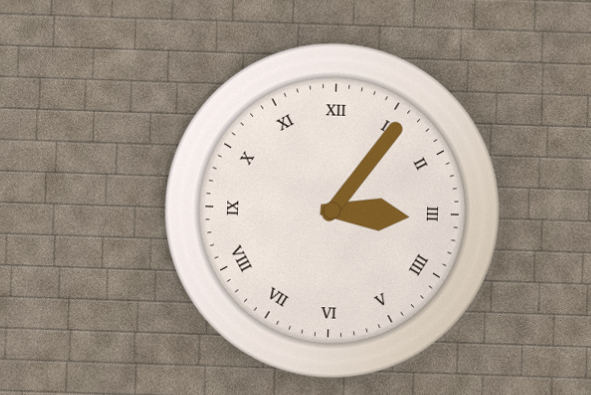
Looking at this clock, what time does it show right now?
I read 3:06
